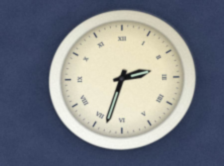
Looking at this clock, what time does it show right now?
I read 2:33
